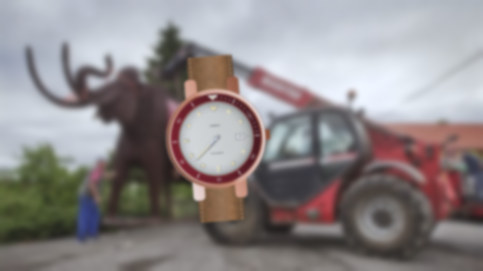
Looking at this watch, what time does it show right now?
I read 7:38
